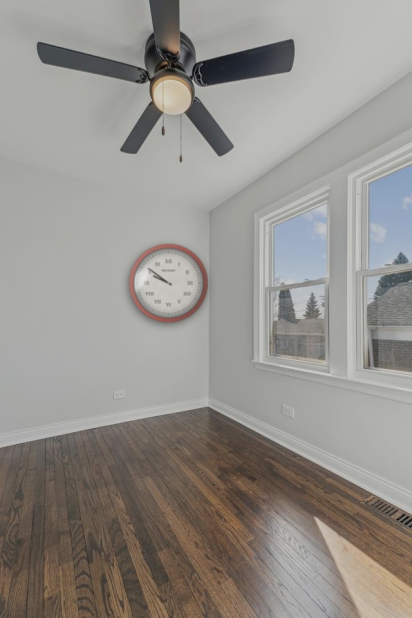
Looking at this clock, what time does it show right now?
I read 9:51
